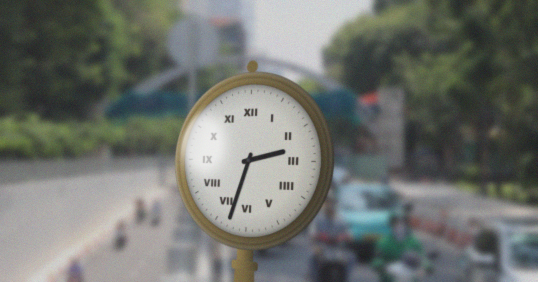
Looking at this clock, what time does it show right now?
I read 2:33
